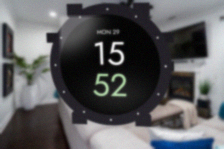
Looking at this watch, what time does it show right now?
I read 15:52
